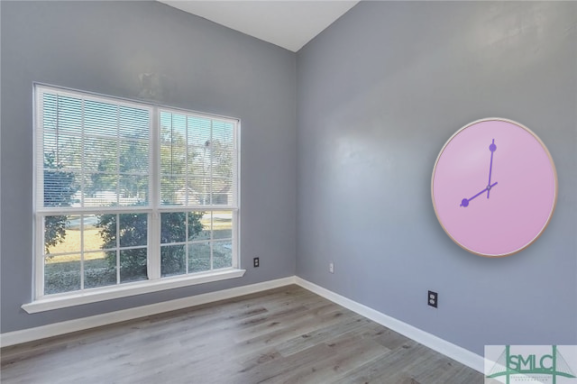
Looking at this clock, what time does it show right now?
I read 8:01
